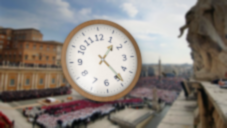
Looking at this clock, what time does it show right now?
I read 1:24
